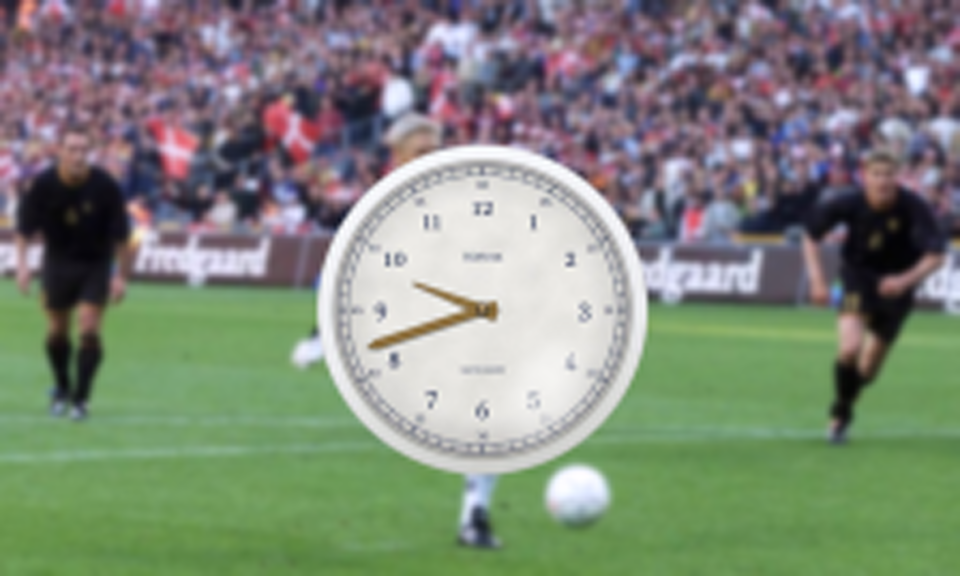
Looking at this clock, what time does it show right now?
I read 9:42
